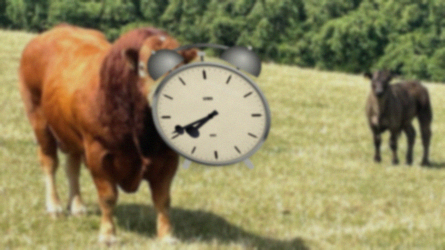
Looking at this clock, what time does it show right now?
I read 7:41
